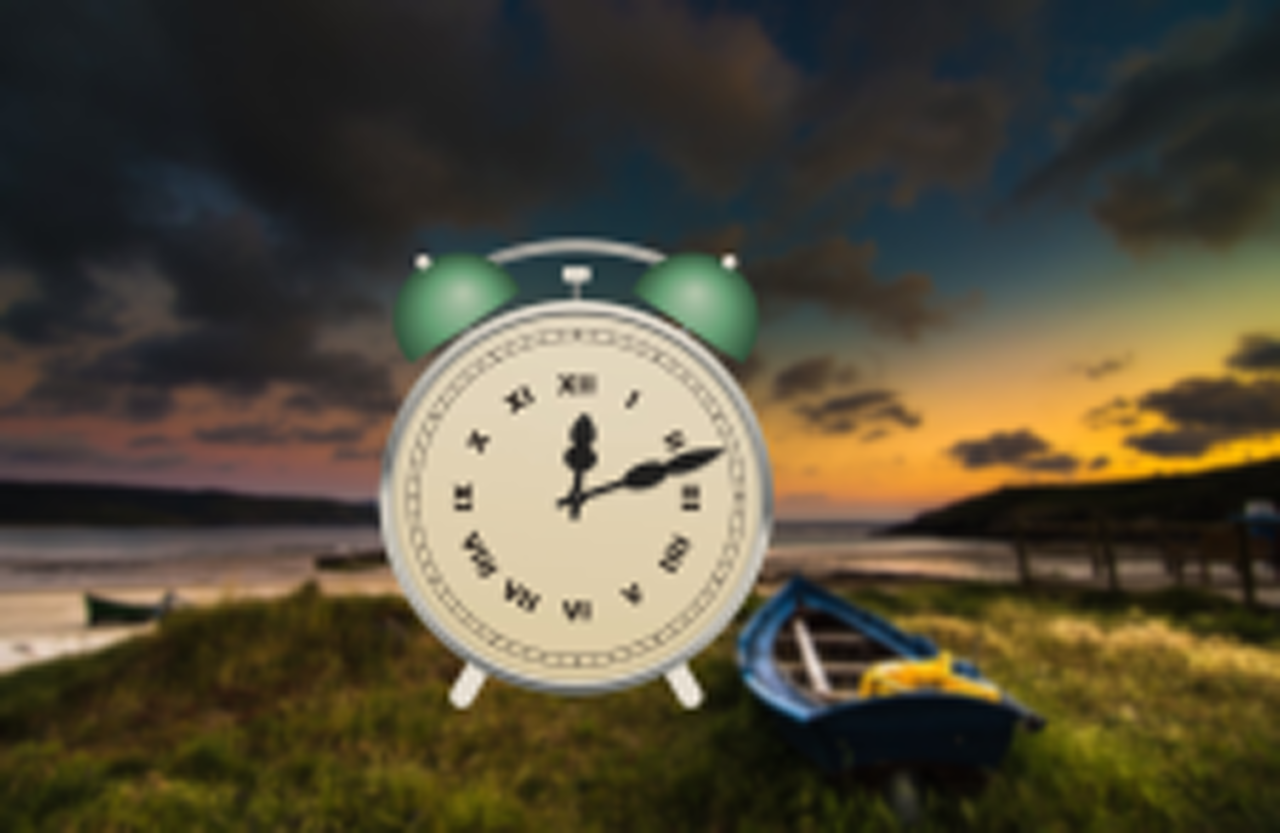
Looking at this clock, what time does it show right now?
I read 12:12
